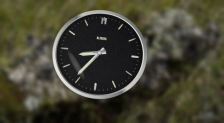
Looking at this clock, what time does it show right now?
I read 8:36
